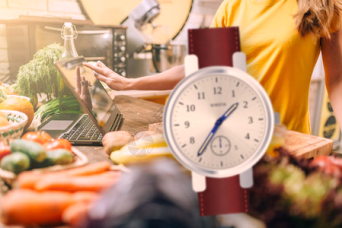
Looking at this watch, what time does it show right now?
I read 1:36
